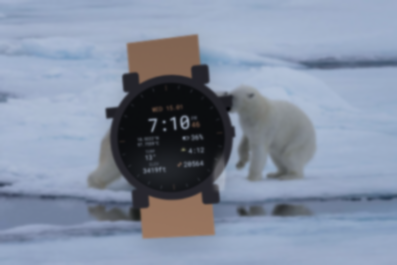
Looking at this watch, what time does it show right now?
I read 7:10
